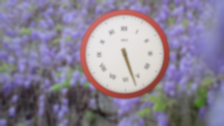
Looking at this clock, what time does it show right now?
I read 5:27
